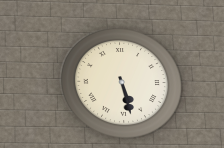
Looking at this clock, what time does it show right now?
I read 5:28
